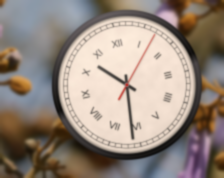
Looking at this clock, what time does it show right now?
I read 10:31:07
